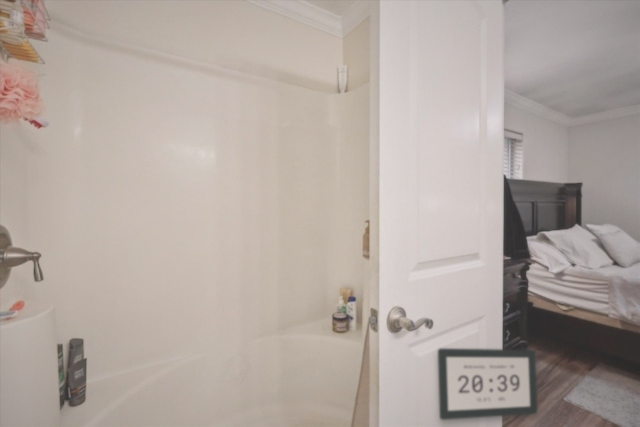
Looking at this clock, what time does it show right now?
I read 20:39
